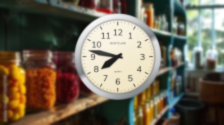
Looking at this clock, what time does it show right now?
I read 7:47
